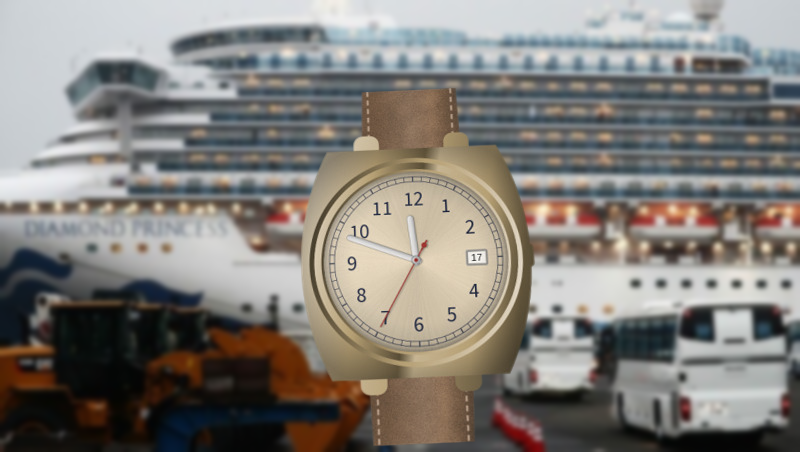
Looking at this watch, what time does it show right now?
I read 11:48:35
